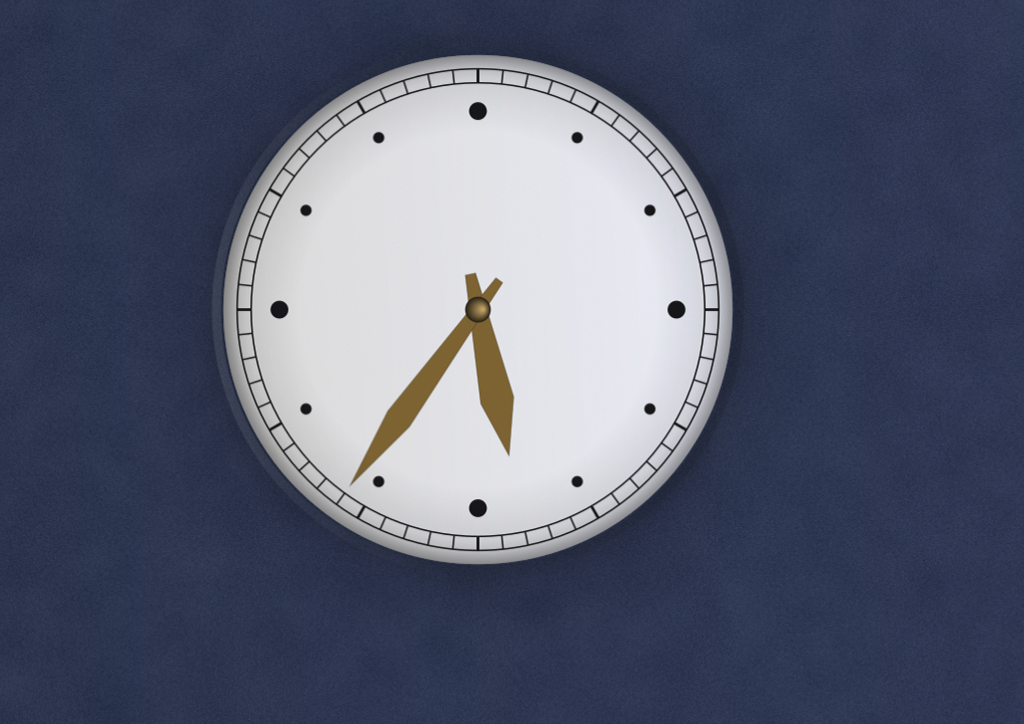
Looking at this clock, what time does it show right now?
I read 5:36
